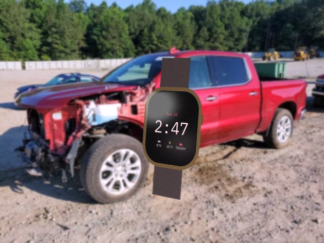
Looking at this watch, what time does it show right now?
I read 2:47
